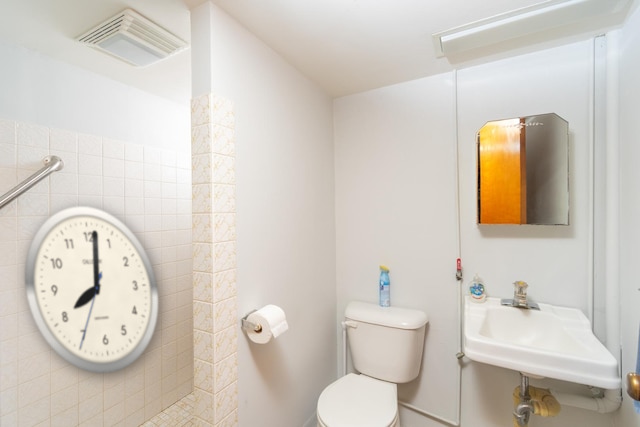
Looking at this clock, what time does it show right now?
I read 8:01:35
